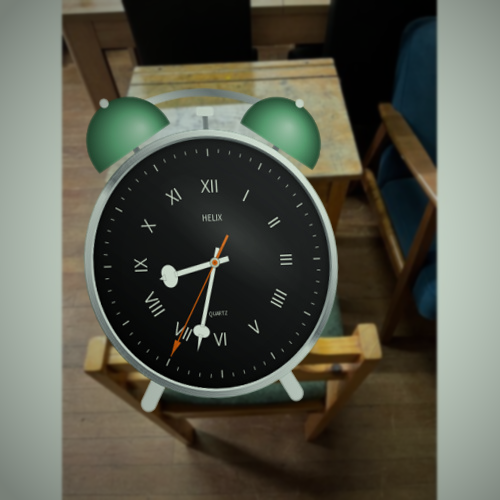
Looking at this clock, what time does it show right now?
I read 8:32:35
